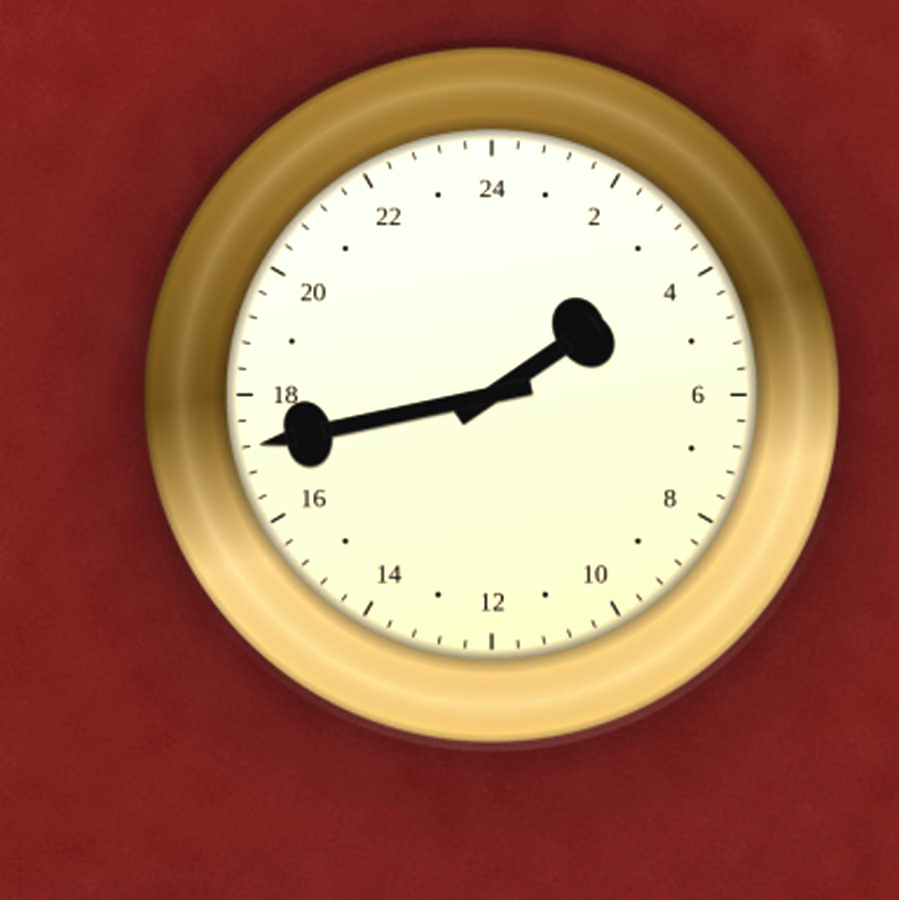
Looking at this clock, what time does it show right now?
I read 3:43
